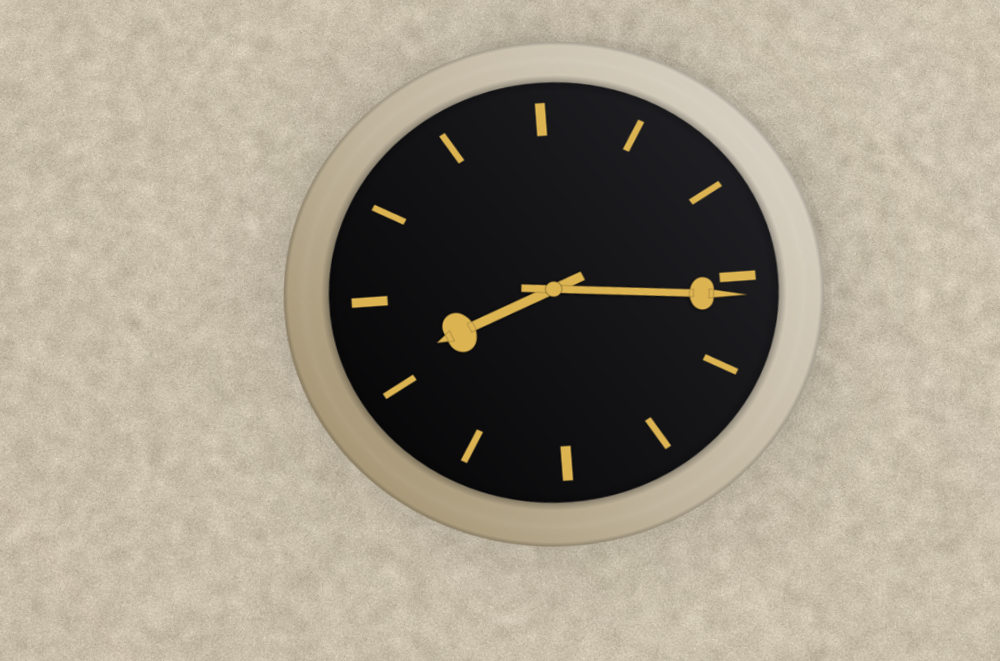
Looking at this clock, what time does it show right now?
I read 8:16
